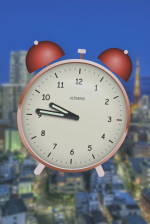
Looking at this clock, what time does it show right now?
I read 9:46
